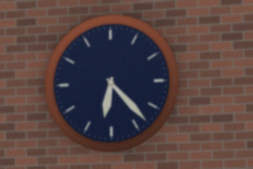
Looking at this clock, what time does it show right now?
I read 6:23
